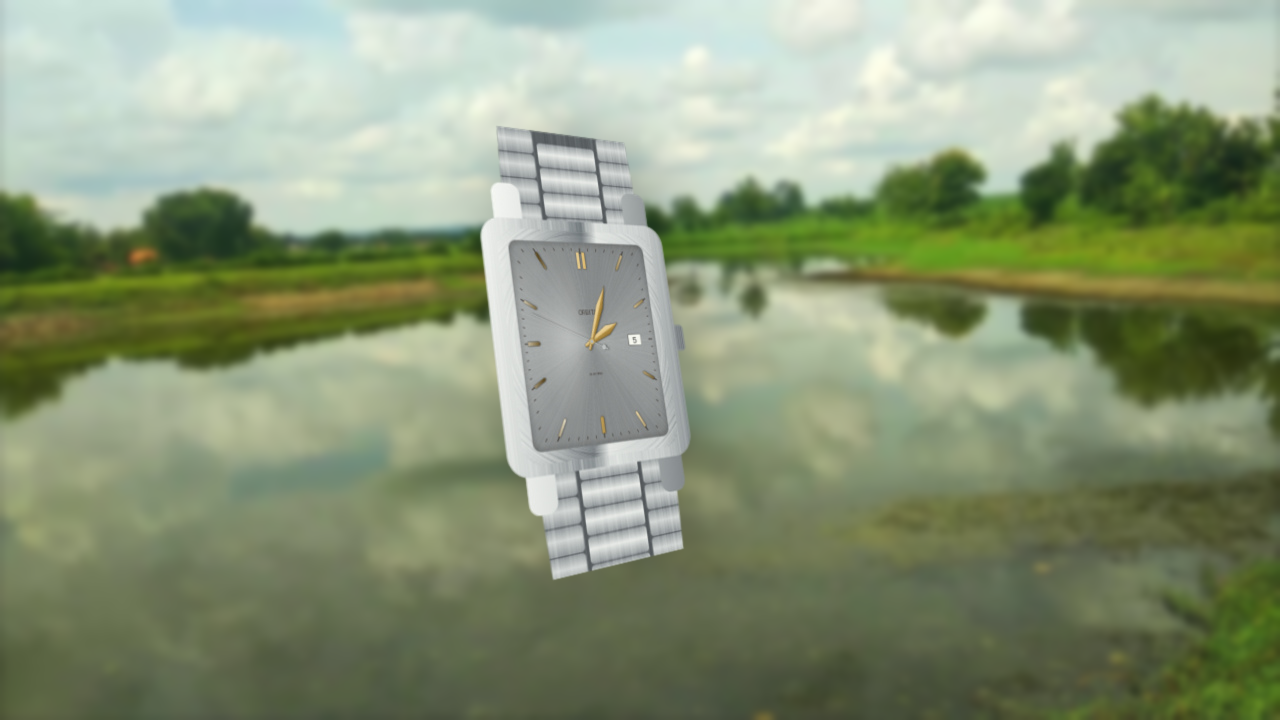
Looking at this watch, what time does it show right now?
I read 2:03:49
